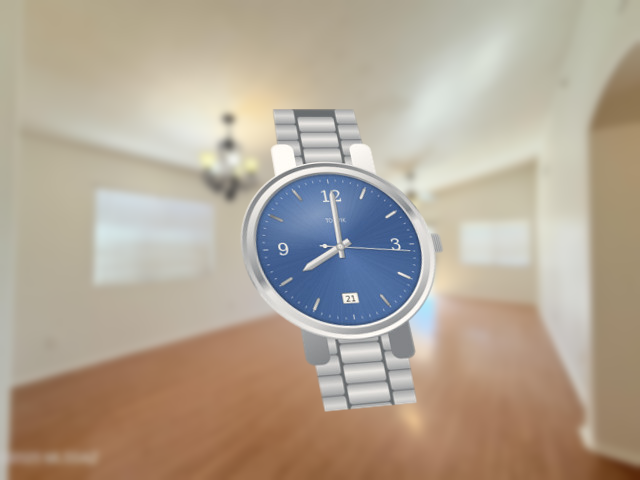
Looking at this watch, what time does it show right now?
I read 8:00:16
